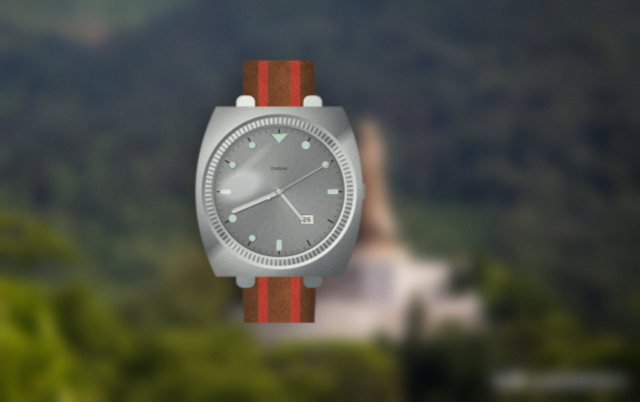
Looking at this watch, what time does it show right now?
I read 4:41:10
